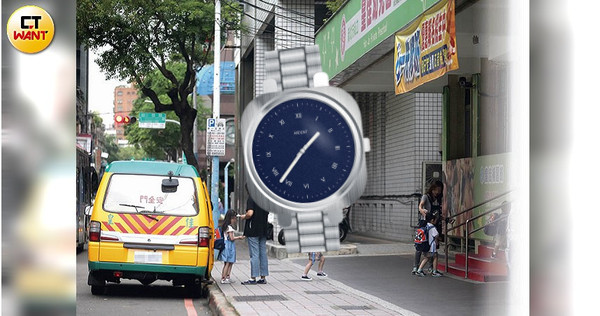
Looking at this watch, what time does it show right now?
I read 1:37
